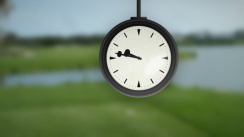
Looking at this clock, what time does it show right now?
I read 9:47
